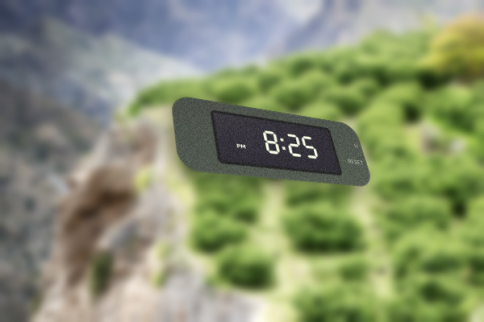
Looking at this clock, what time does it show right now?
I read 8:25
